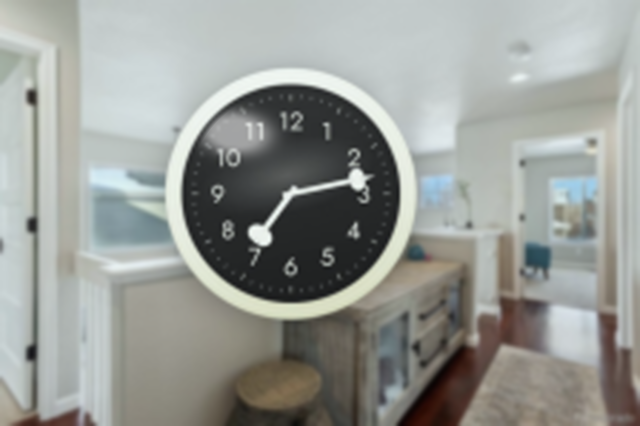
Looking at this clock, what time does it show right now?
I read 7:13
